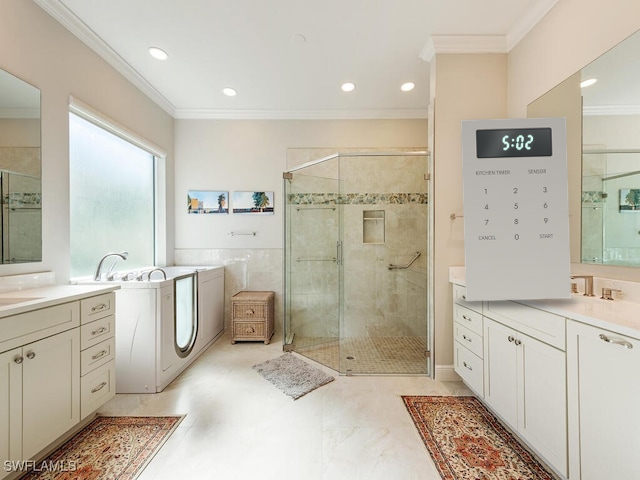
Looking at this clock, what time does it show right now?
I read 5:02
